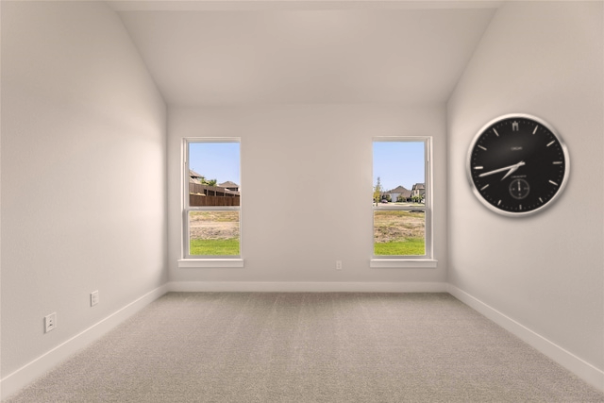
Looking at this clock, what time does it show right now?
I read 7:43
